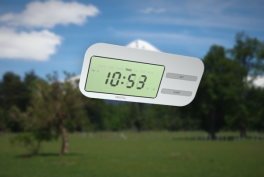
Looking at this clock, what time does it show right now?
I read 10:53
